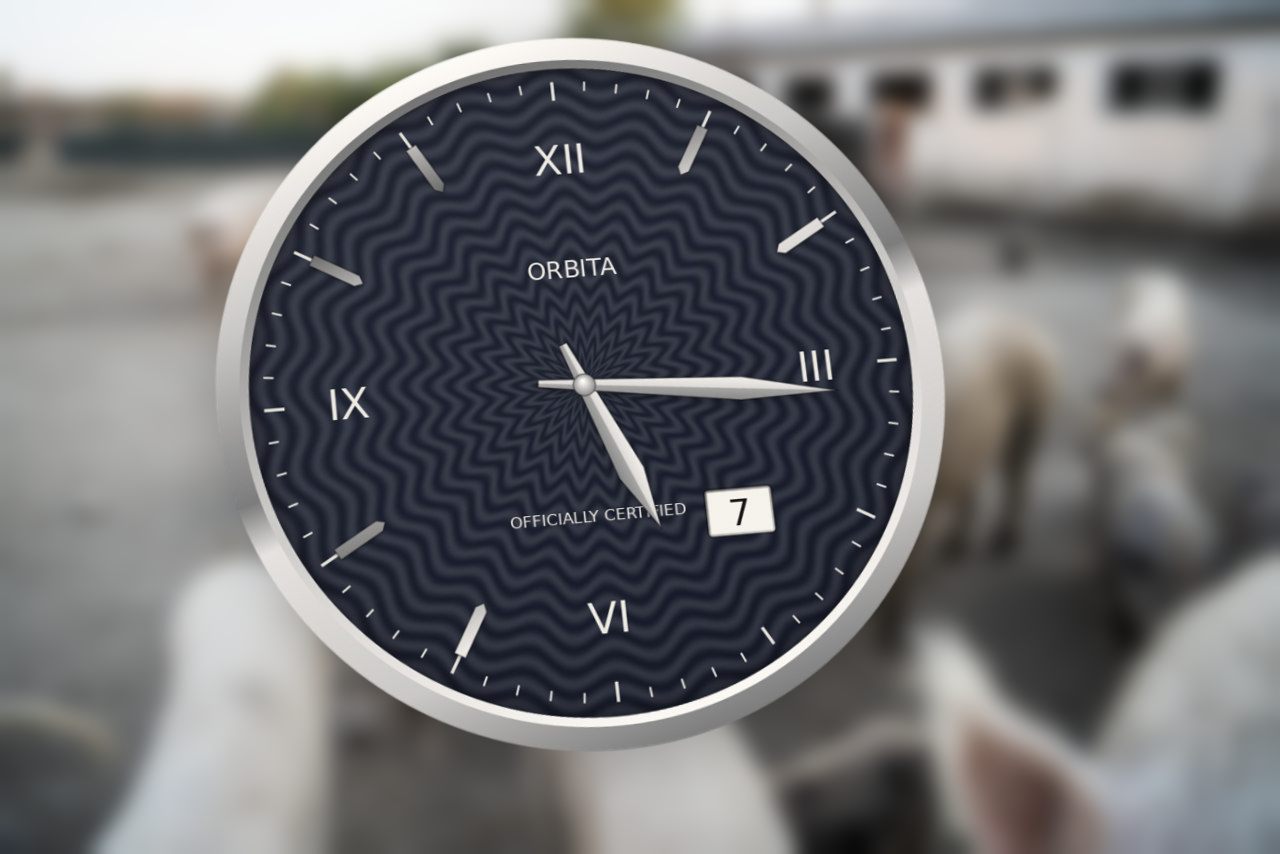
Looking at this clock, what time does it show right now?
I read 5:16
